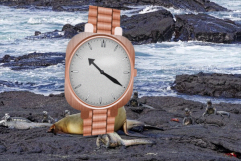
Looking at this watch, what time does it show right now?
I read 10:20
